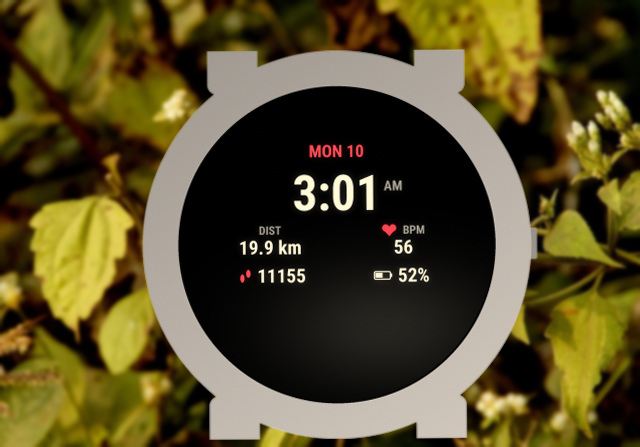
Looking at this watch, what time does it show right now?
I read 3:01
